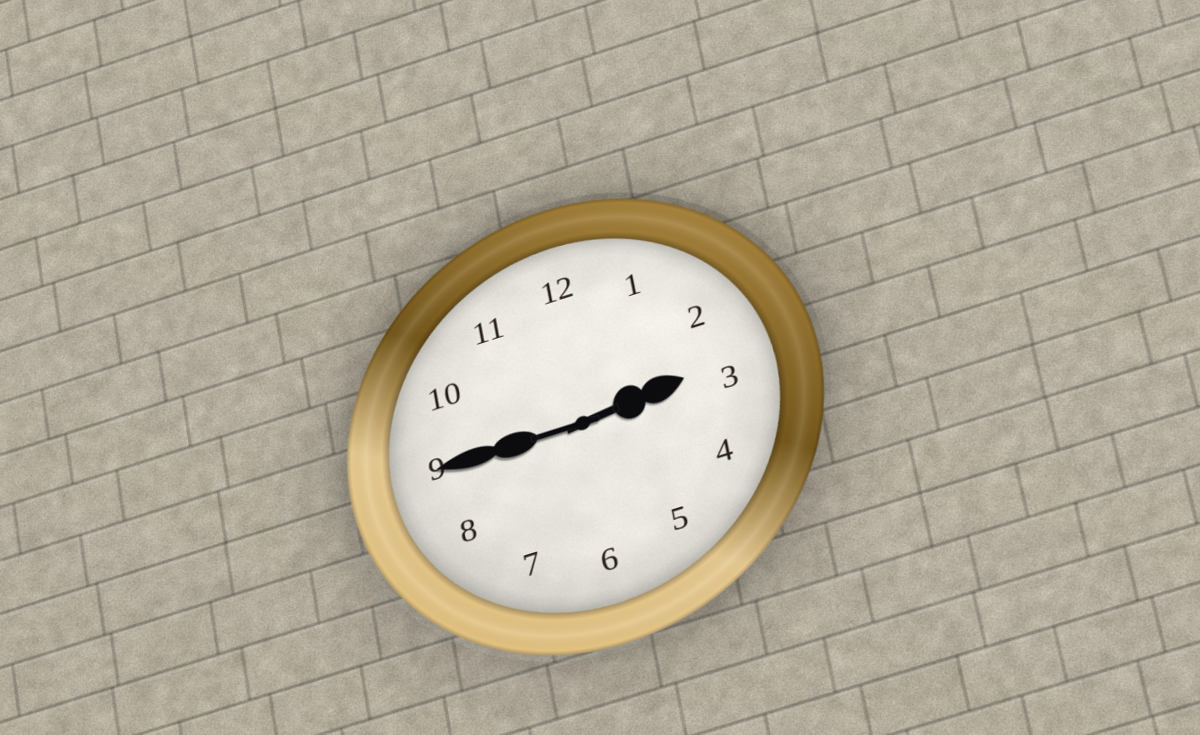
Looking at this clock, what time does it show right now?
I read 2:45
